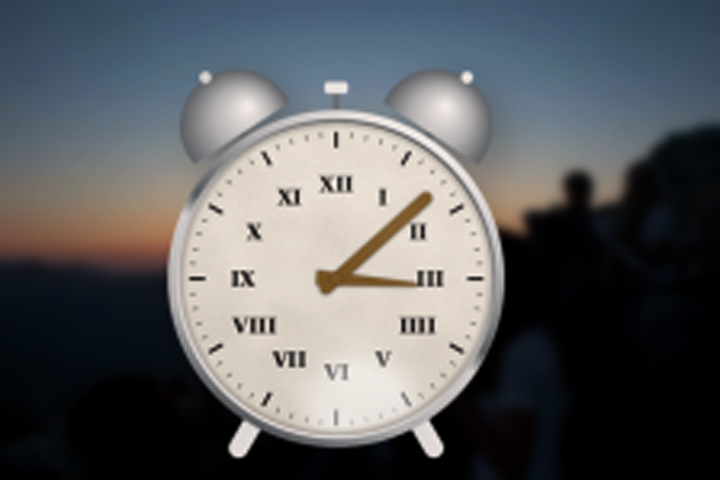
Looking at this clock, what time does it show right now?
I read 3:08
